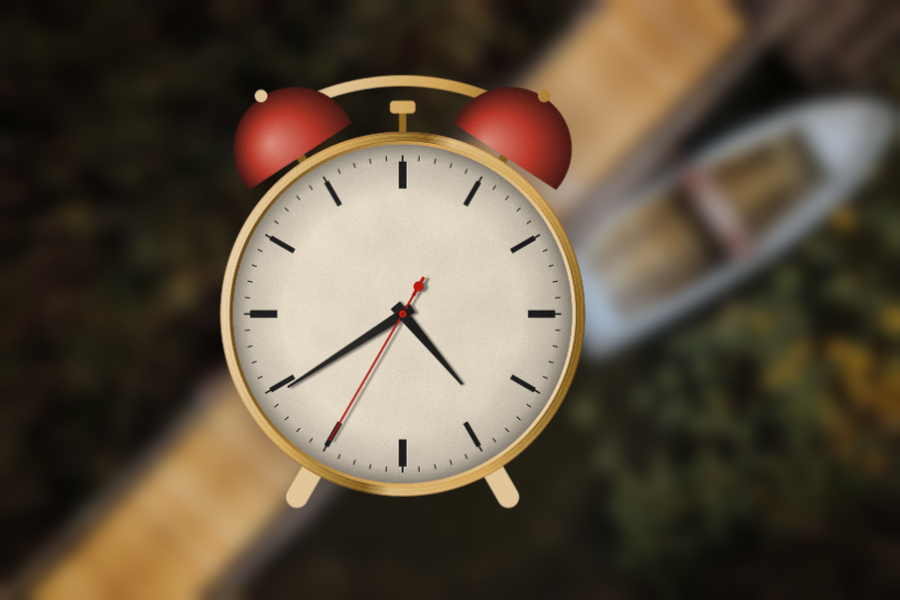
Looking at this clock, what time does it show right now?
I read 4:39:35
